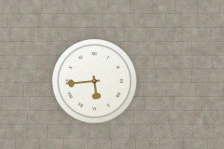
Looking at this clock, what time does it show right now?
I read 5:44
